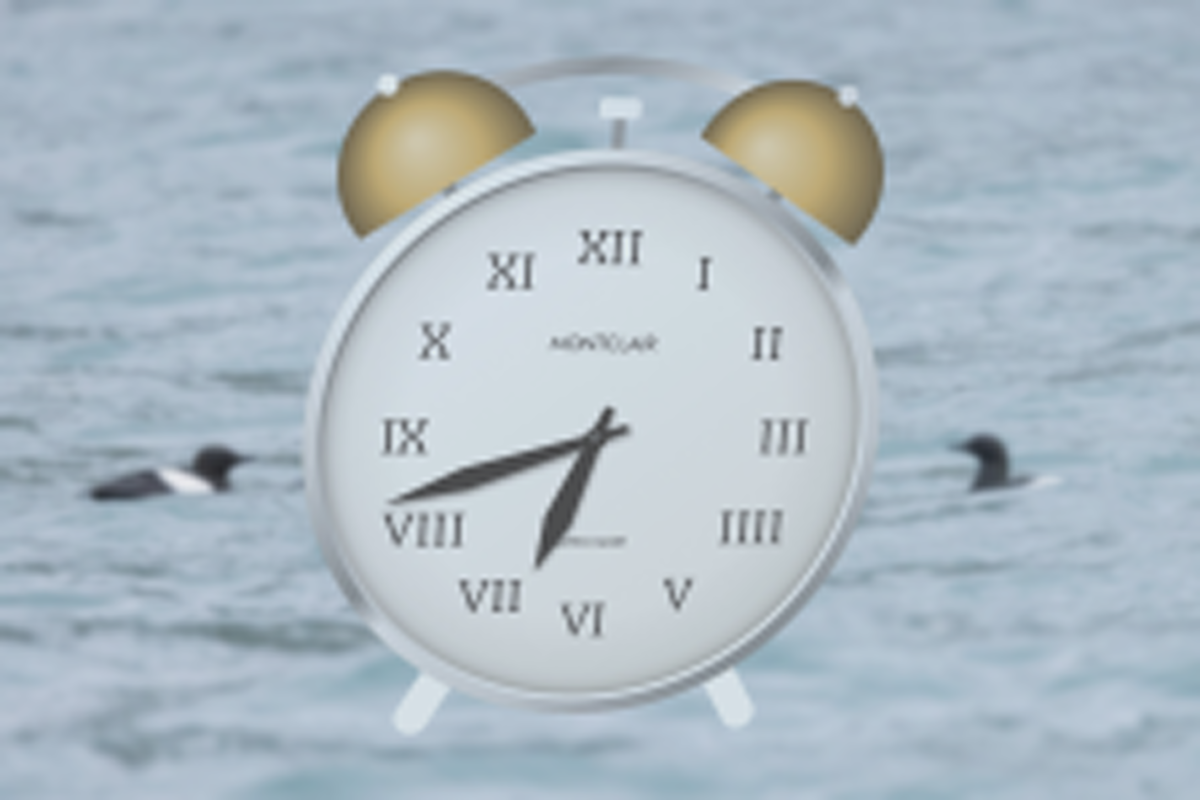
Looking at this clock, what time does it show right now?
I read 6:42
